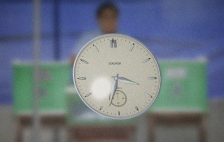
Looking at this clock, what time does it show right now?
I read 3:33
